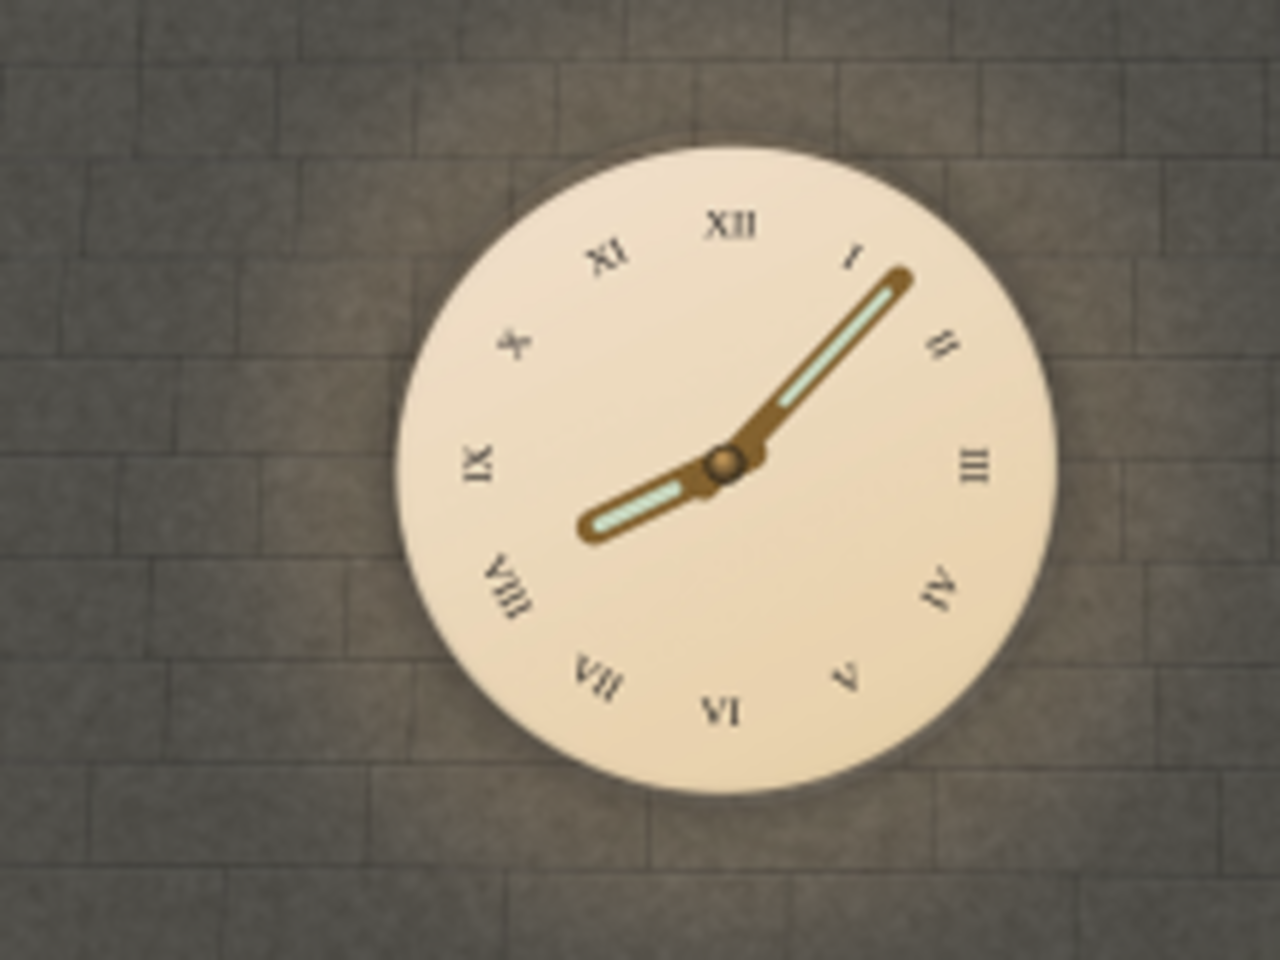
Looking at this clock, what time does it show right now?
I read 8:07
